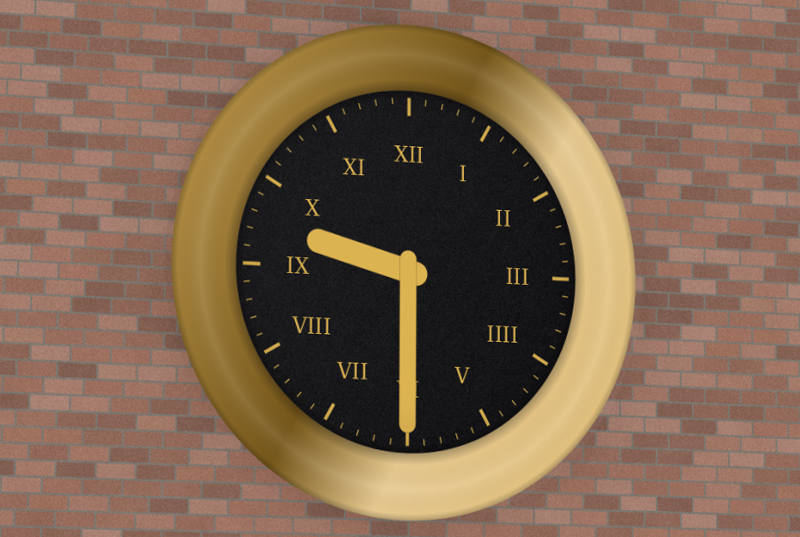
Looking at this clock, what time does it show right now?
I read 9:30
